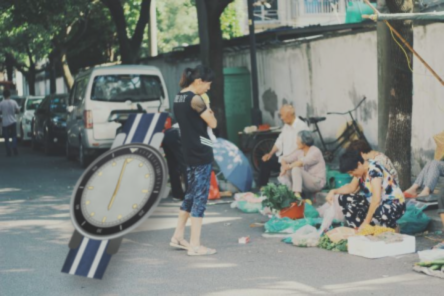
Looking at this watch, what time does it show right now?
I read 5:59
